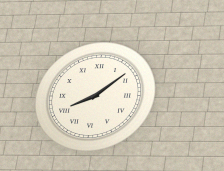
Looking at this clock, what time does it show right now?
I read 8:08
